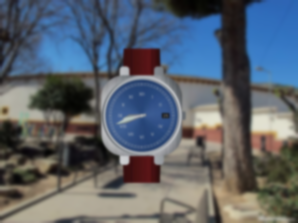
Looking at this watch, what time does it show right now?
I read 8:42
